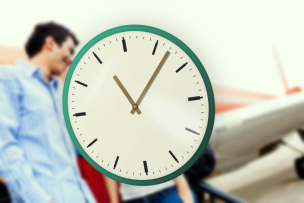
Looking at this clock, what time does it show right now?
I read 11:07
